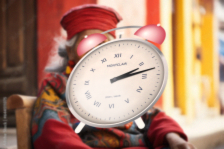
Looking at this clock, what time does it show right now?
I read 2:13
